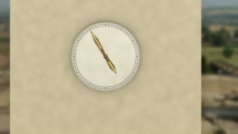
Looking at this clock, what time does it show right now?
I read 4:55
